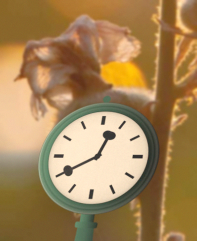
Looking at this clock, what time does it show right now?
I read 12:40
